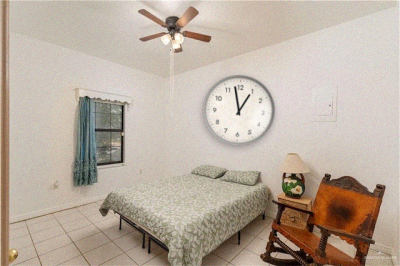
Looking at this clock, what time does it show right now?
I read 12:58
